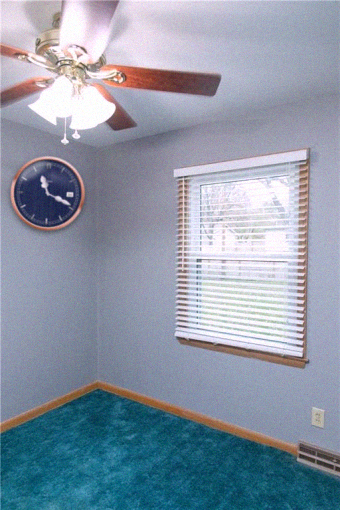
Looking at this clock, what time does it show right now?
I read 11:19
